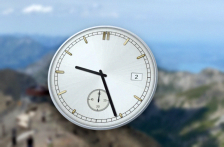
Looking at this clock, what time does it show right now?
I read 9:26
